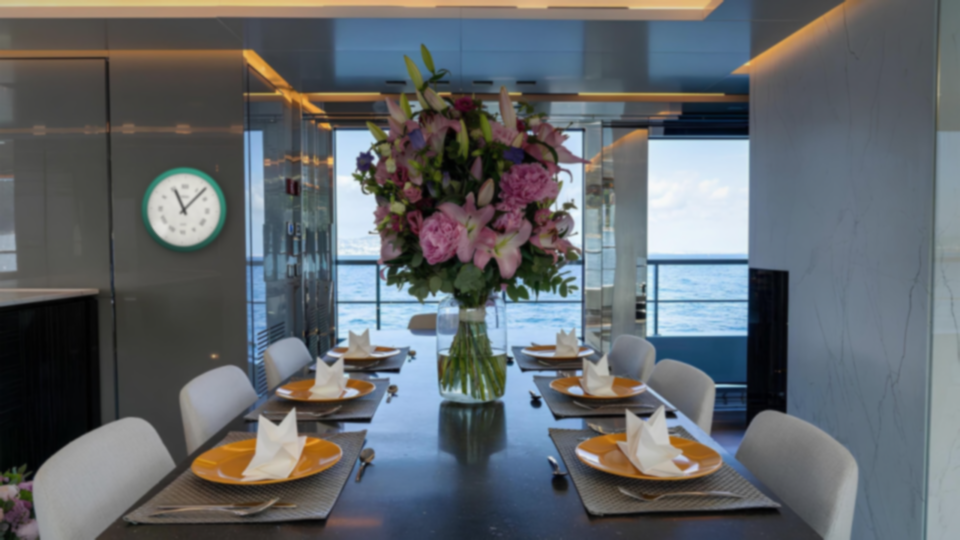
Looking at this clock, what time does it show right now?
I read 11:07
